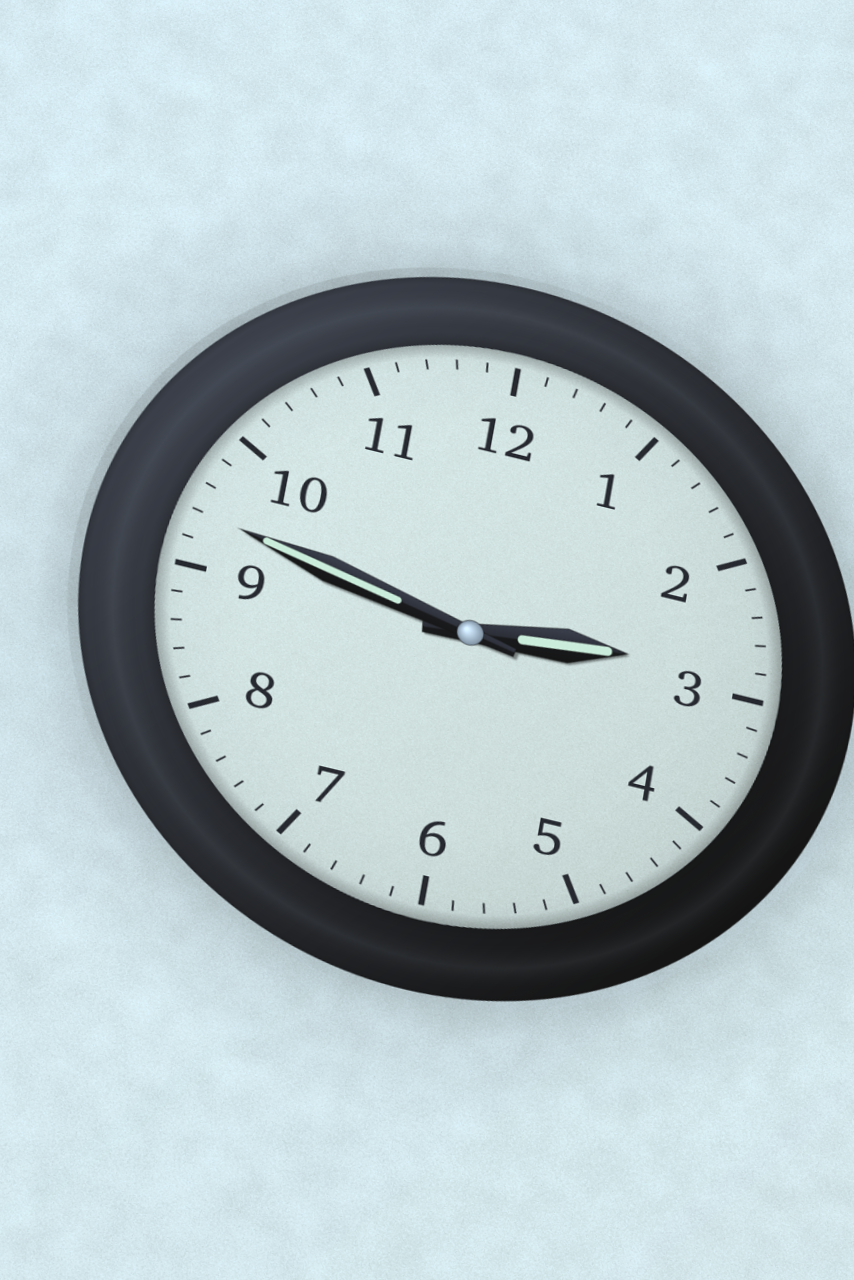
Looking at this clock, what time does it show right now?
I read 2:47
